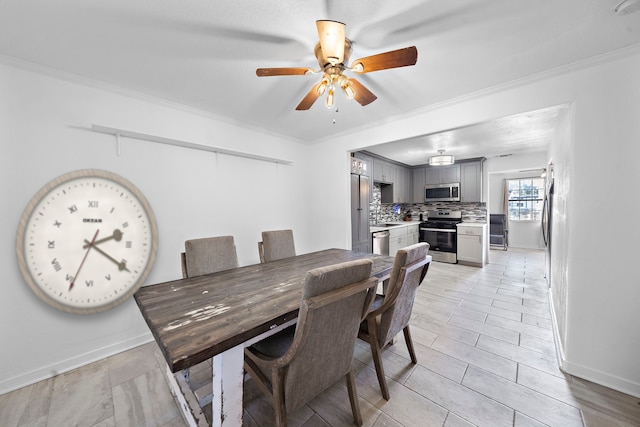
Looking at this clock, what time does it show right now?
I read 2:20:34
